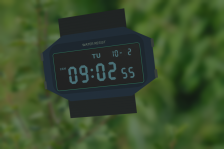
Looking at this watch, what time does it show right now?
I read 9:02:55
